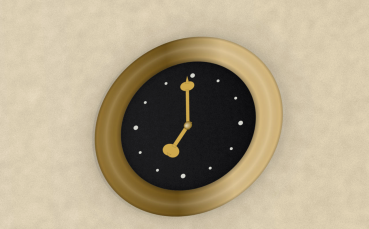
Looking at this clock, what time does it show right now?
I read 6:59
